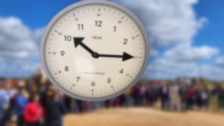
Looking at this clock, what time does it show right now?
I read 10:15
